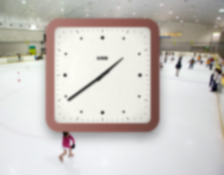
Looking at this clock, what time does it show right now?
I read 1:39
